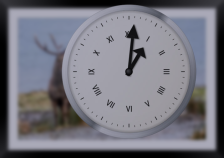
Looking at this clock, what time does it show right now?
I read 1:01
